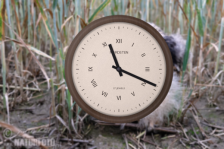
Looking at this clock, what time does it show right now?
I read 11:19
